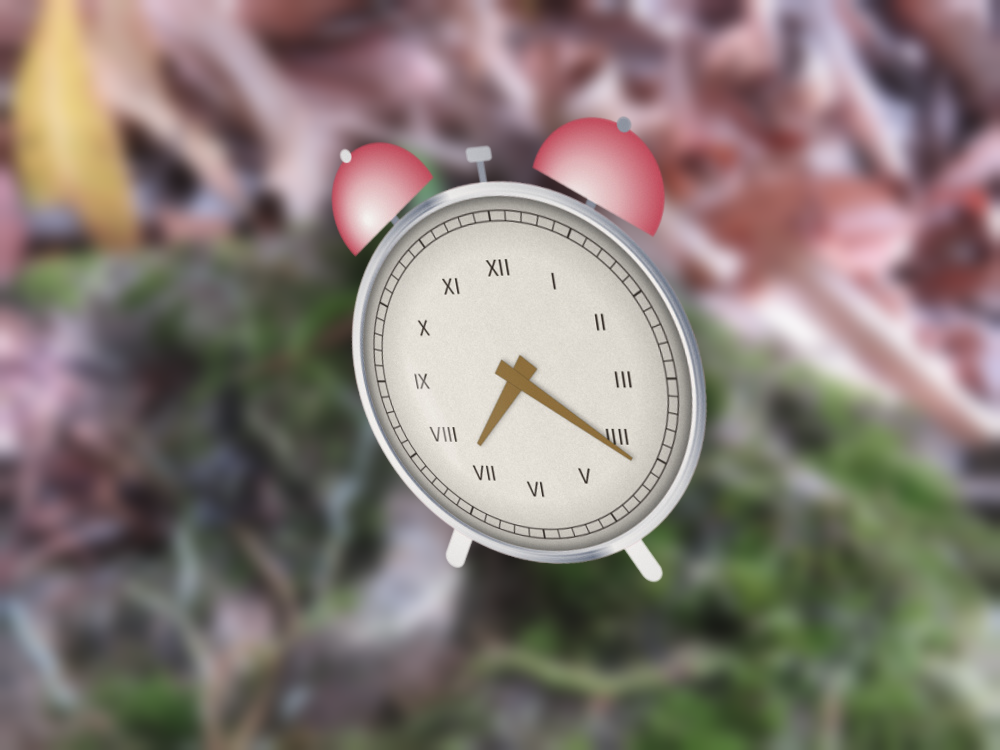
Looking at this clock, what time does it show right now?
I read 7:21
